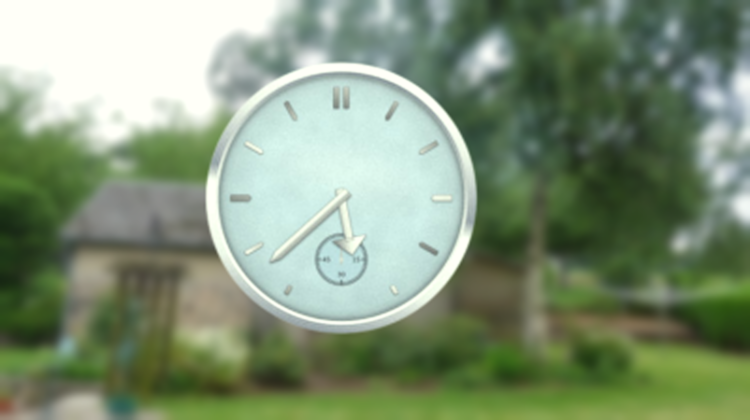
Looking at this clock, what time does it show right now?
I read 5:38
